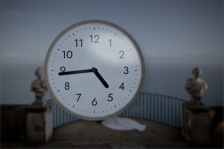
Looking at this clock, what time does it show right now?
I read 4:44
